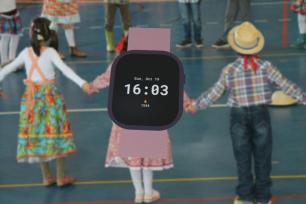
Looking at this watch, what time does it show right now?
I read 16:03
